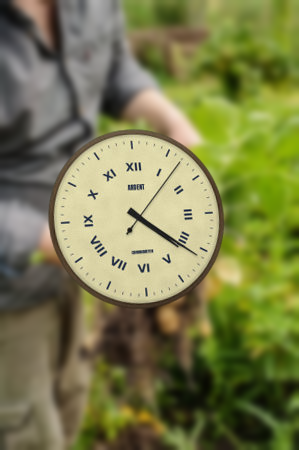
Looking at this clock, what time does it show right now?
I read 4:21:07
